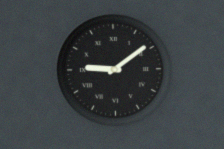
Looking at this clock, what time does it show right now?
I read 9:09
